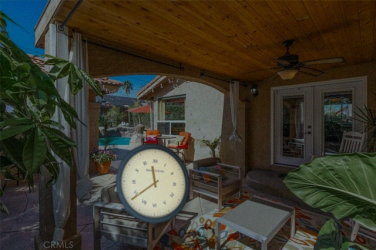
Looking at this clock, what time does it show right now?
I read 11:39
